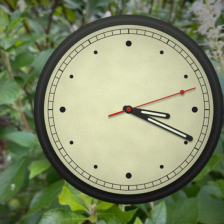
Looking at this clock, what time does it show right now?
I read 3:19:12
